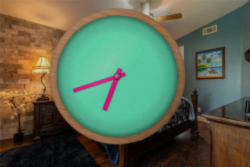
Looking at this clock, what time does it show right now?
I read 6:42
